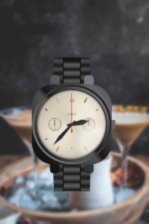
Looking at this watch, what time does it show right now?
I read 2:37
